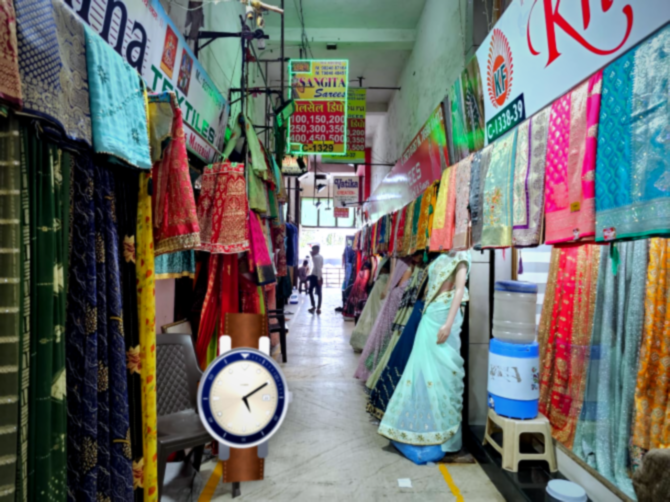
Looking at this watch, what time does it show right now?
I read 5:10
